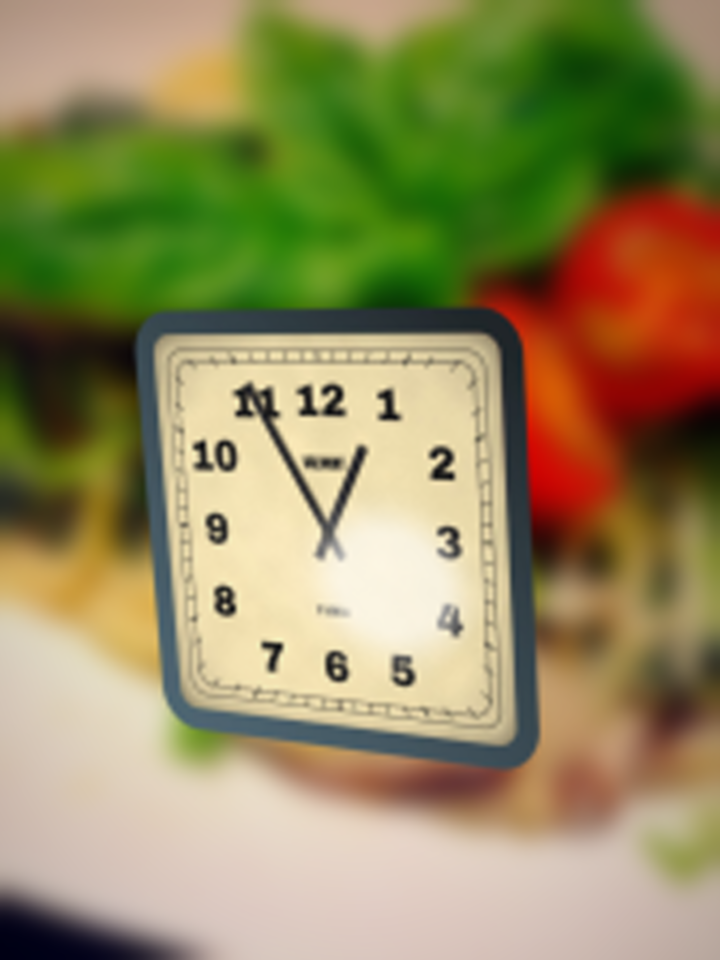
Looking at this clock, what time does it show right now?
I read 12:55
